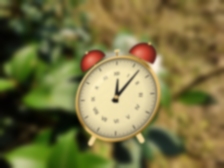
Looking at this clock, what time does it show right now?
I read 12:07
